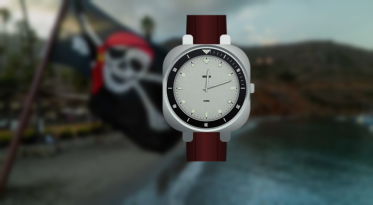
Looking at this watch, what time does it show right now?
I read 12:12
